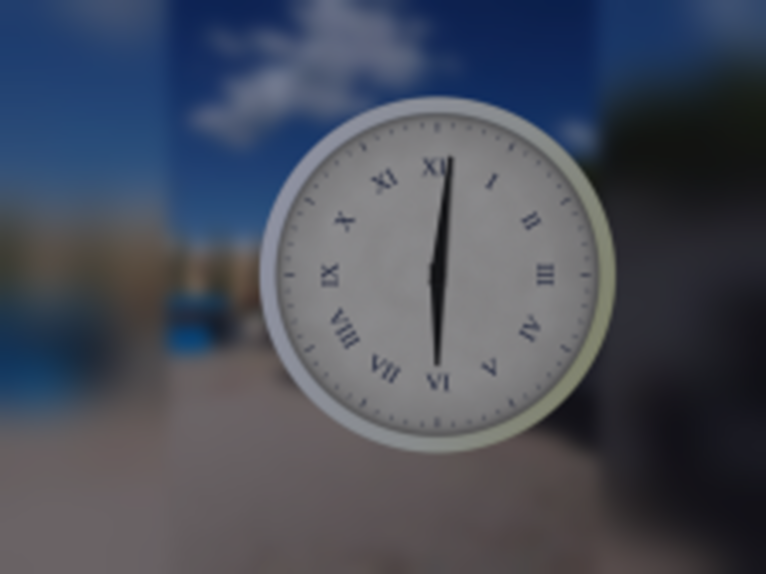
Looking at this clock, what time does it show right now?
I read 6:01
